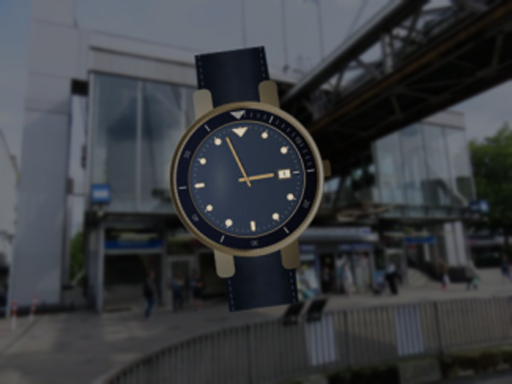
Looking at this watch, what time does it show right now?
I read 2:57
